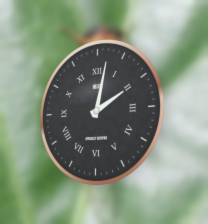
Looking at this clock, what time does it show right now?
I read 2:02
